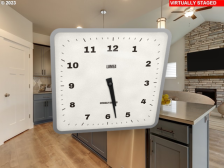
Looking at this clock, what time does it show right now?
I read 5:28
